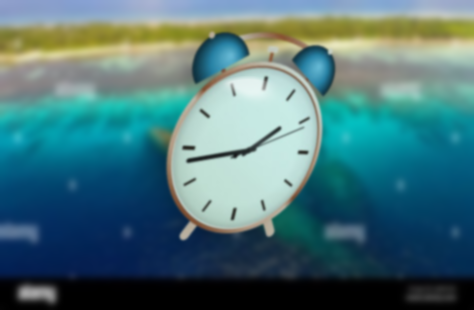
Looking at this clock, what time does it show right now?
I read 1:43:11
